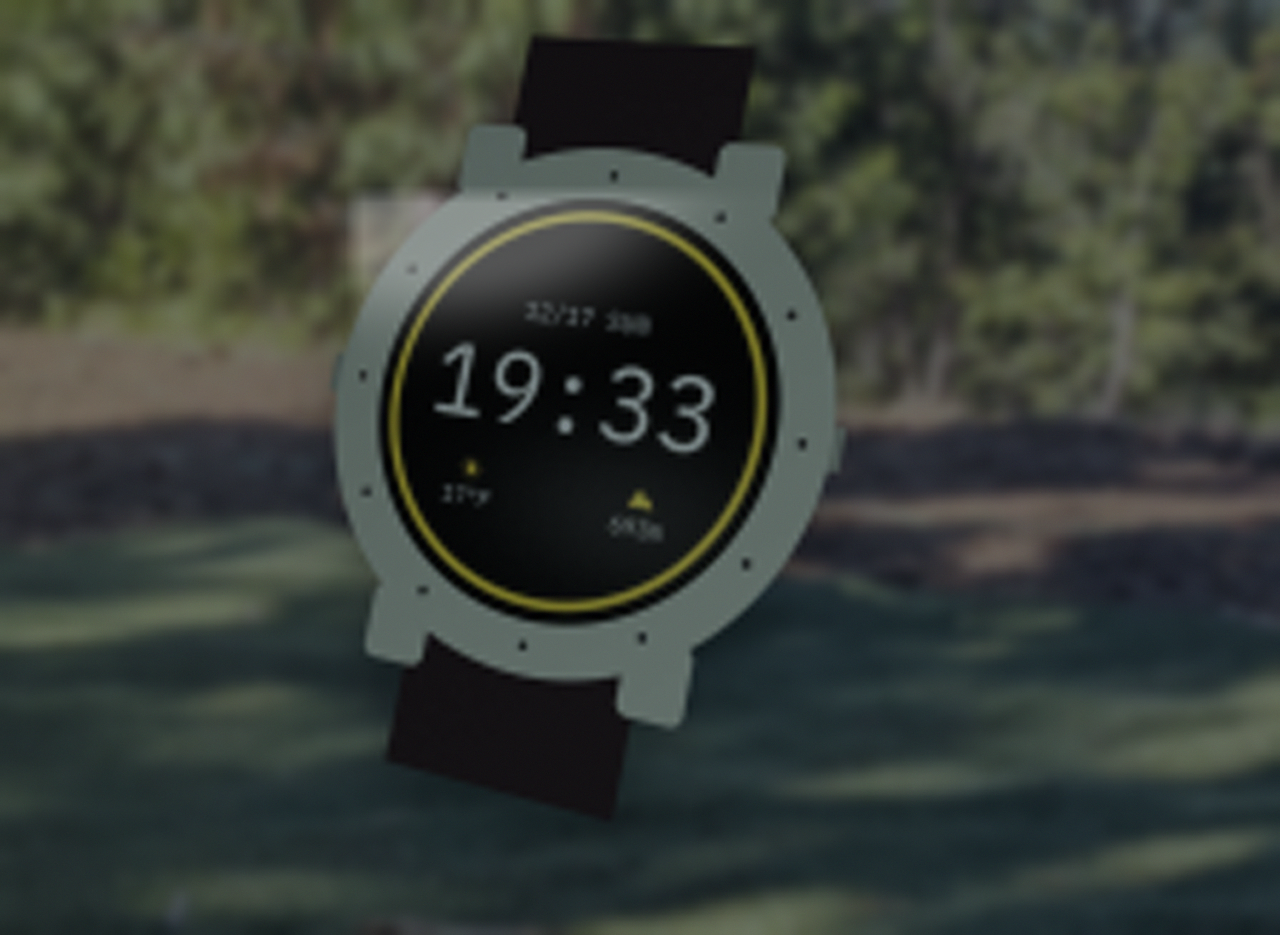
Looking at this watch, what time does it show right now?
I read 19:33
